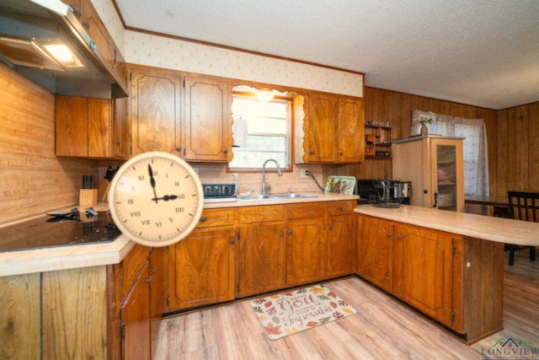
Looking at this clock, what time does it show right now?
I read 2:59
